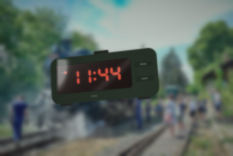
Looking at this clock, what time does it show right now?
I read 11:44
